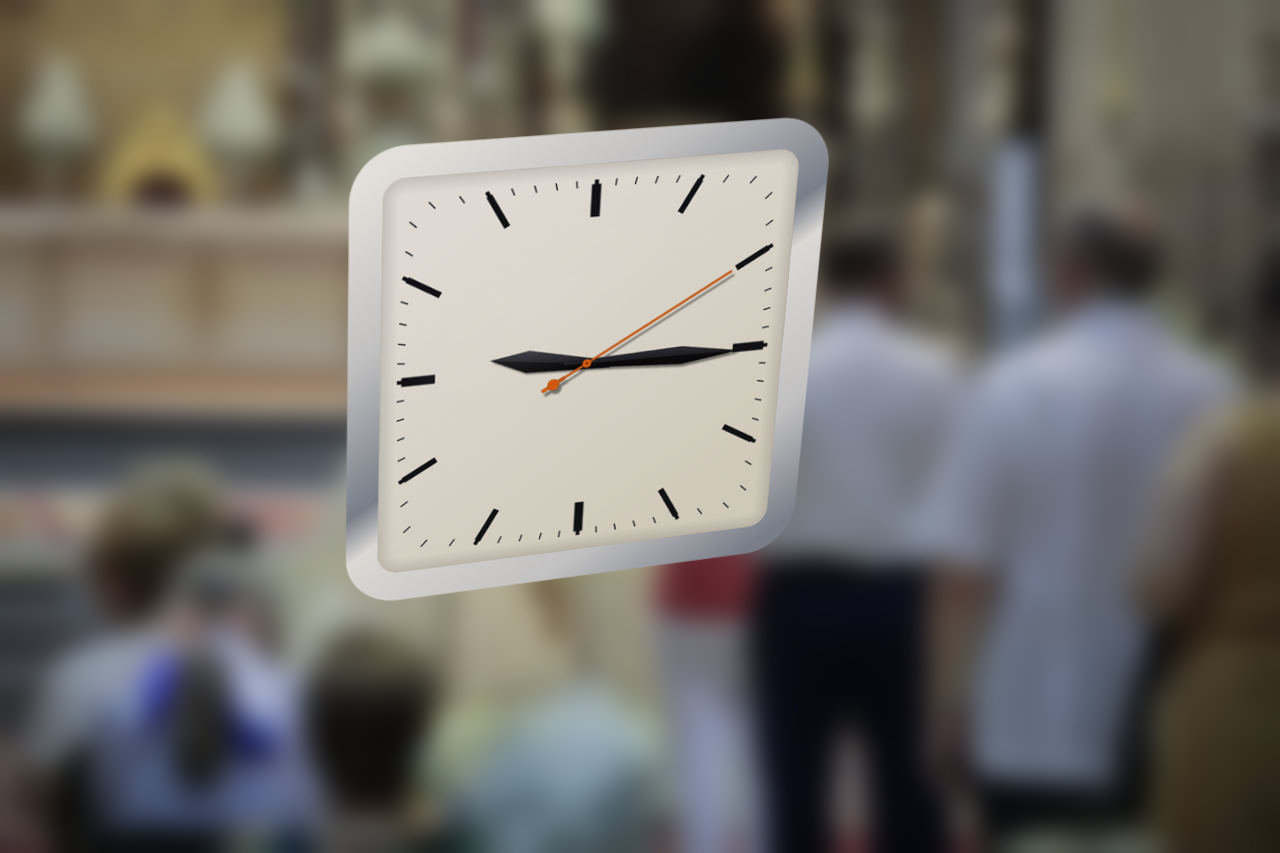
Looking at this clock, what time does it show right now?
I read 9:15:10
